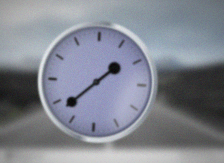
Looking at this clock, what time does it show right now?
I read 1:38
